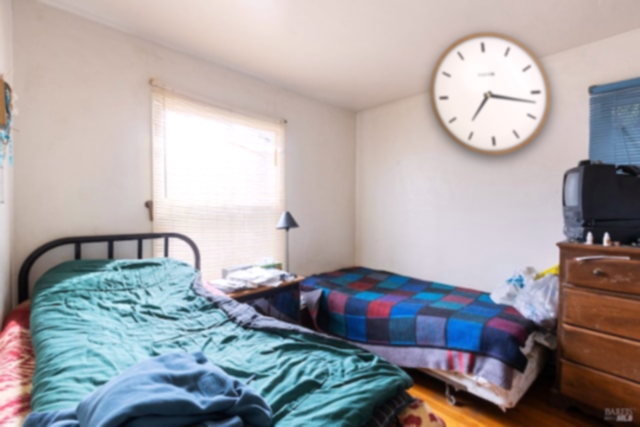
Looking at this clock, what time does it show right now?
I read 7:17
